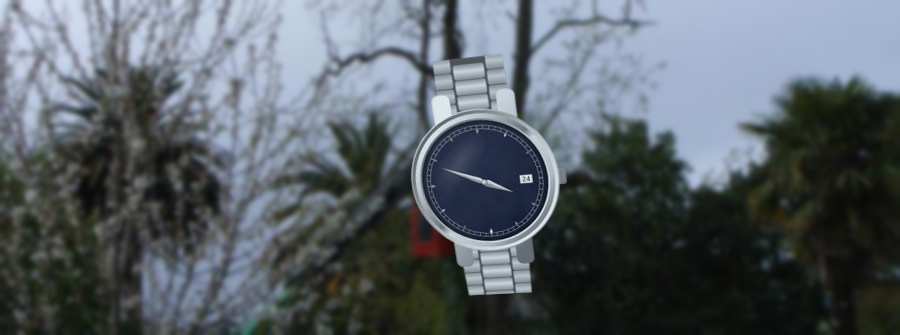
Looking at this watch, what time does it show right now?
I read 3:49
